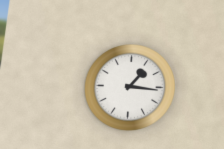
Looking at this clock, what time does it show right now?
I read 1:16
